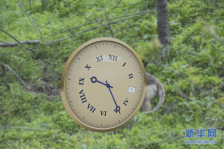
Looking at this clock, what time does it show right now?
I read 9:24
